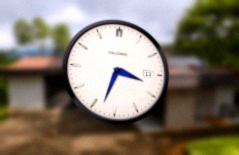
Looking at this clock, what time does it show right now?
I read 3:33
